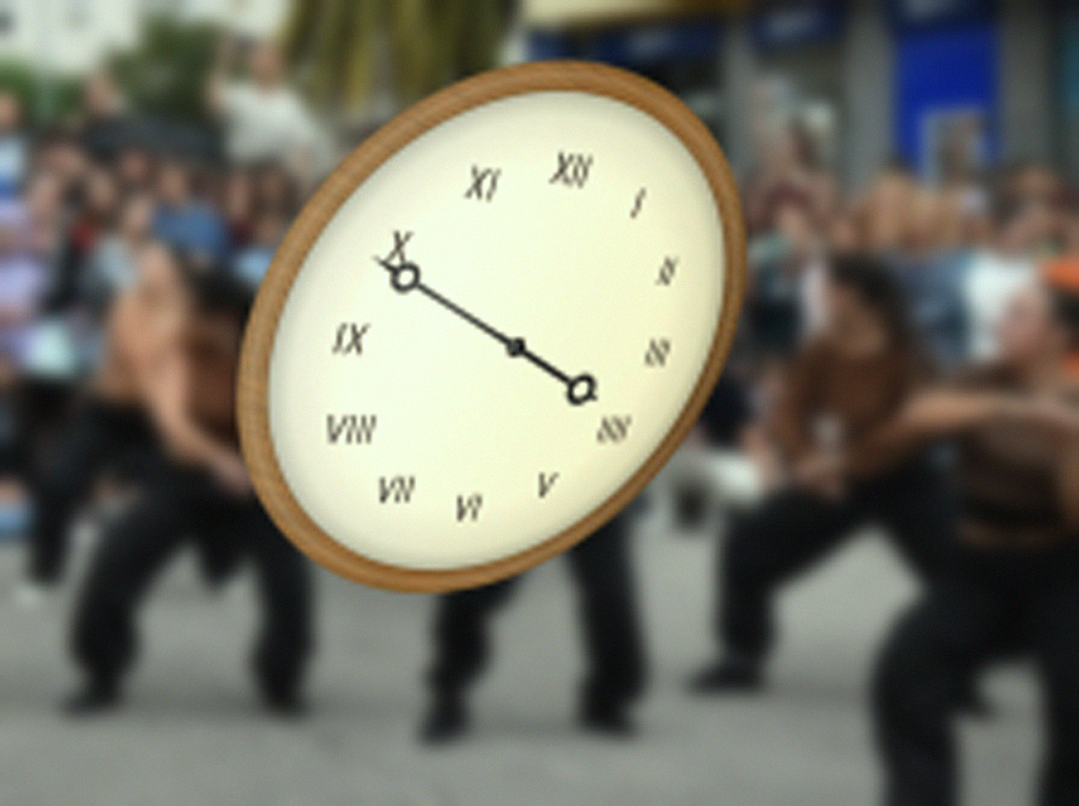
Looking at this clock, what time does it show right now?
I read 3:49
